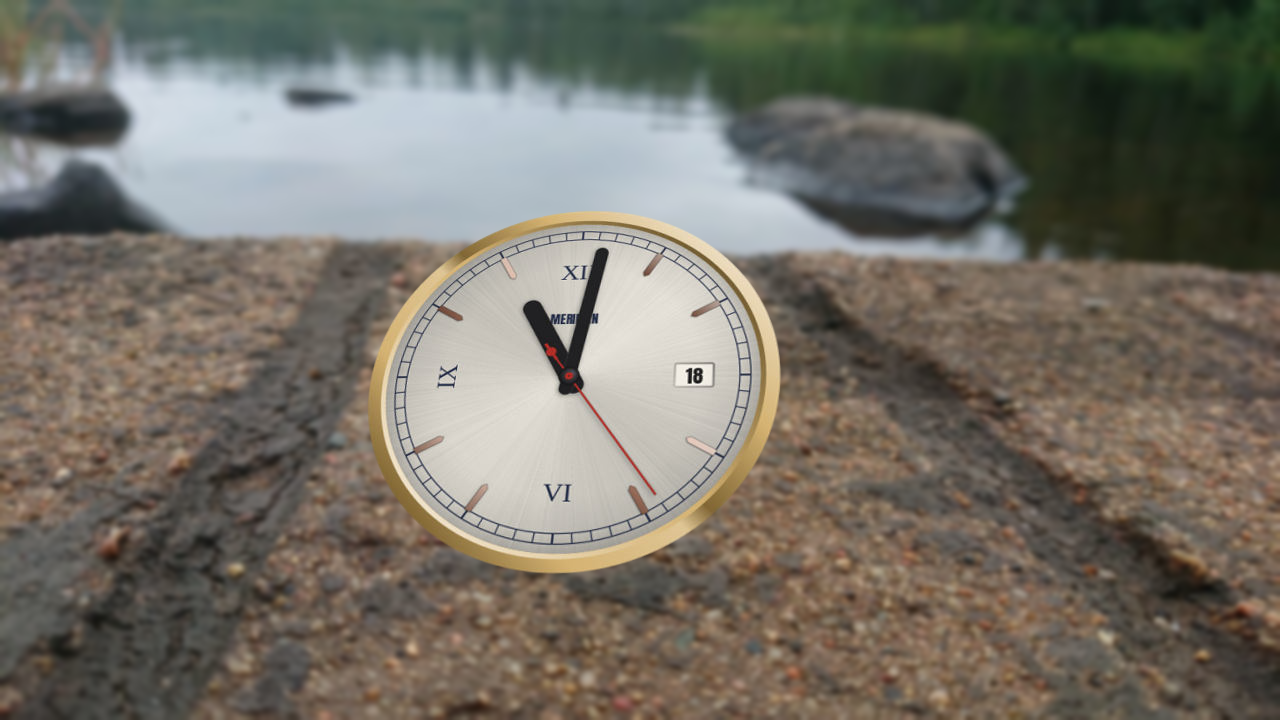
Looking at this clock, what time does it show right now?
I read 11:01:24
